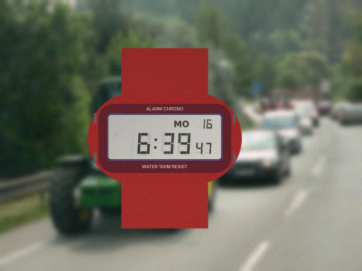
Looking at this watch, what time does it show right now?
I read 6:39:47
